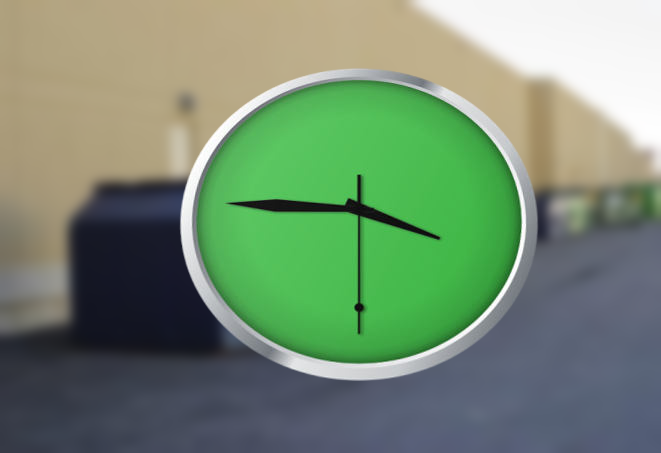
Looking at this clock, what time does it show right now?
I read 3:45:30
